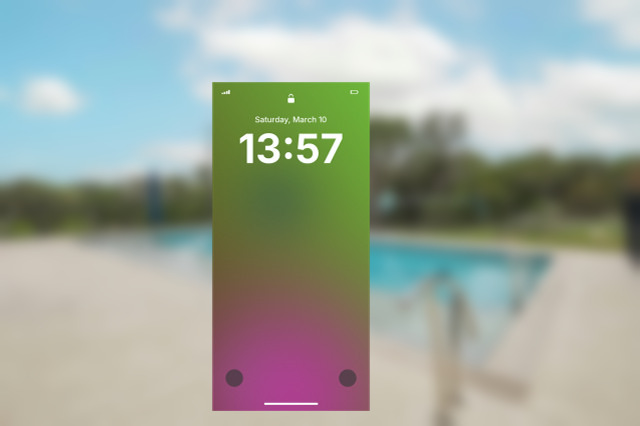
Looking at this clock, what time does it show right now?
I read 13:57
